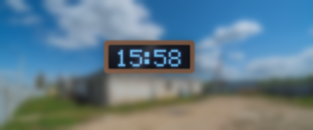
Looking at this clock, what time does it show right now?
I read 15:58
